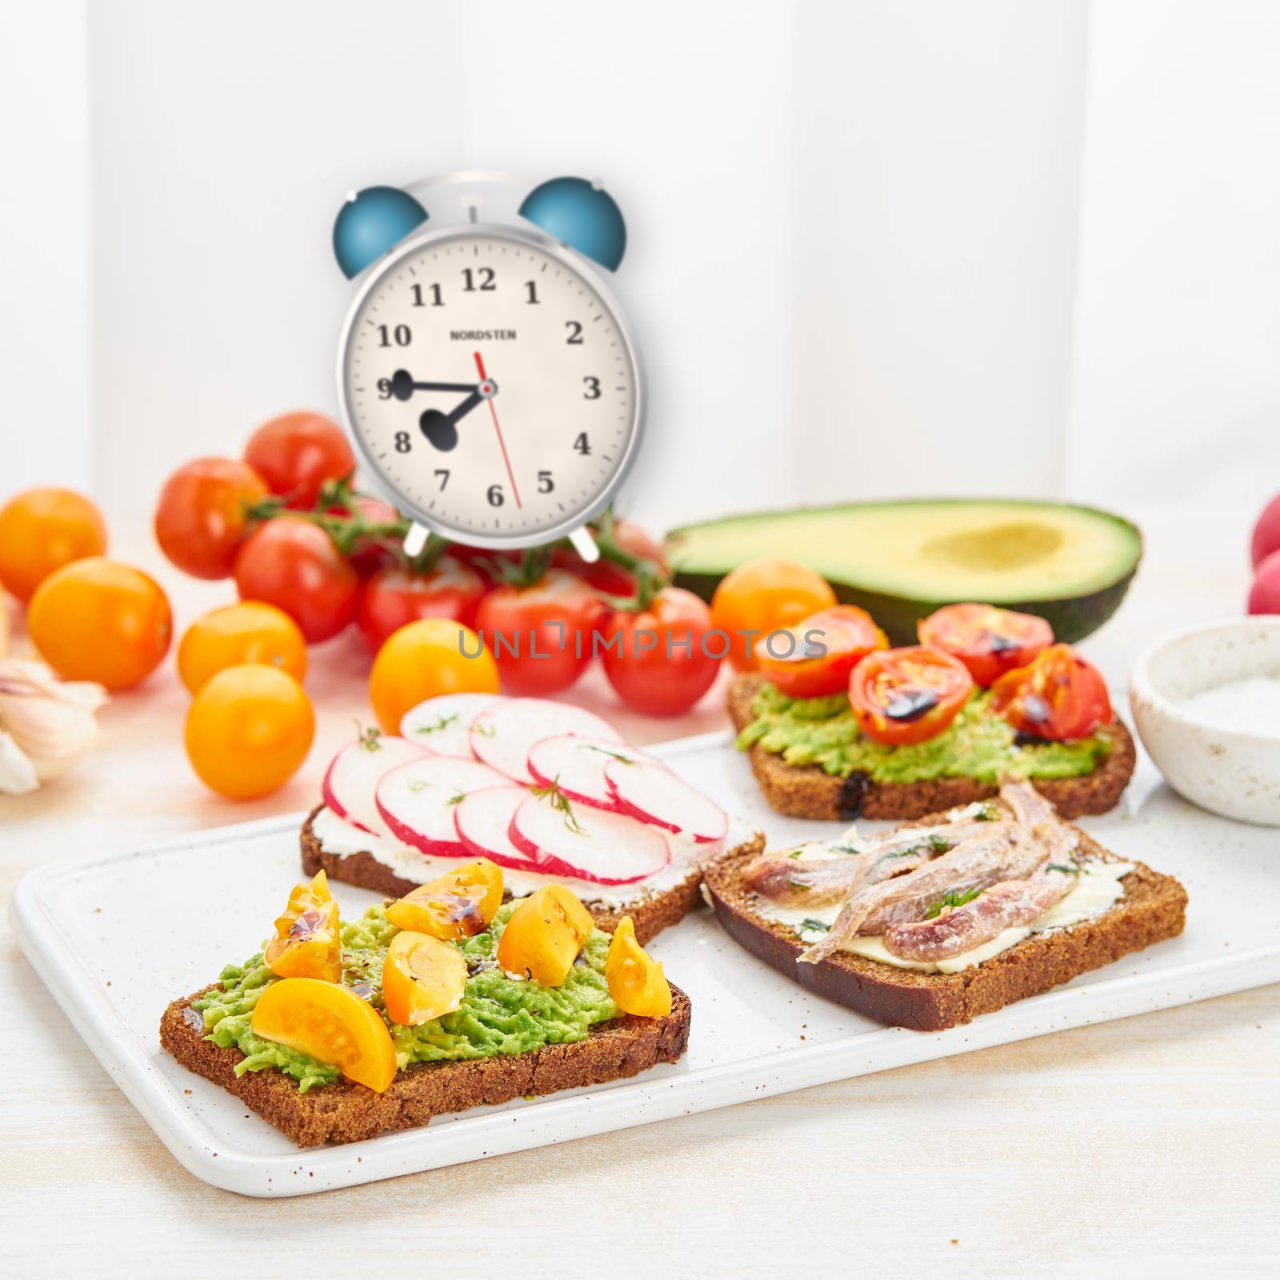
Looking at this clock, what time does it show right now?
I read 7:45:28
